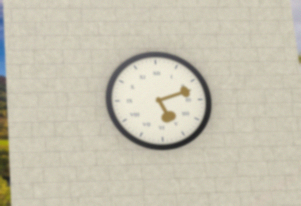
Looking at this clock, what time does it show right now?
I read 5:12
